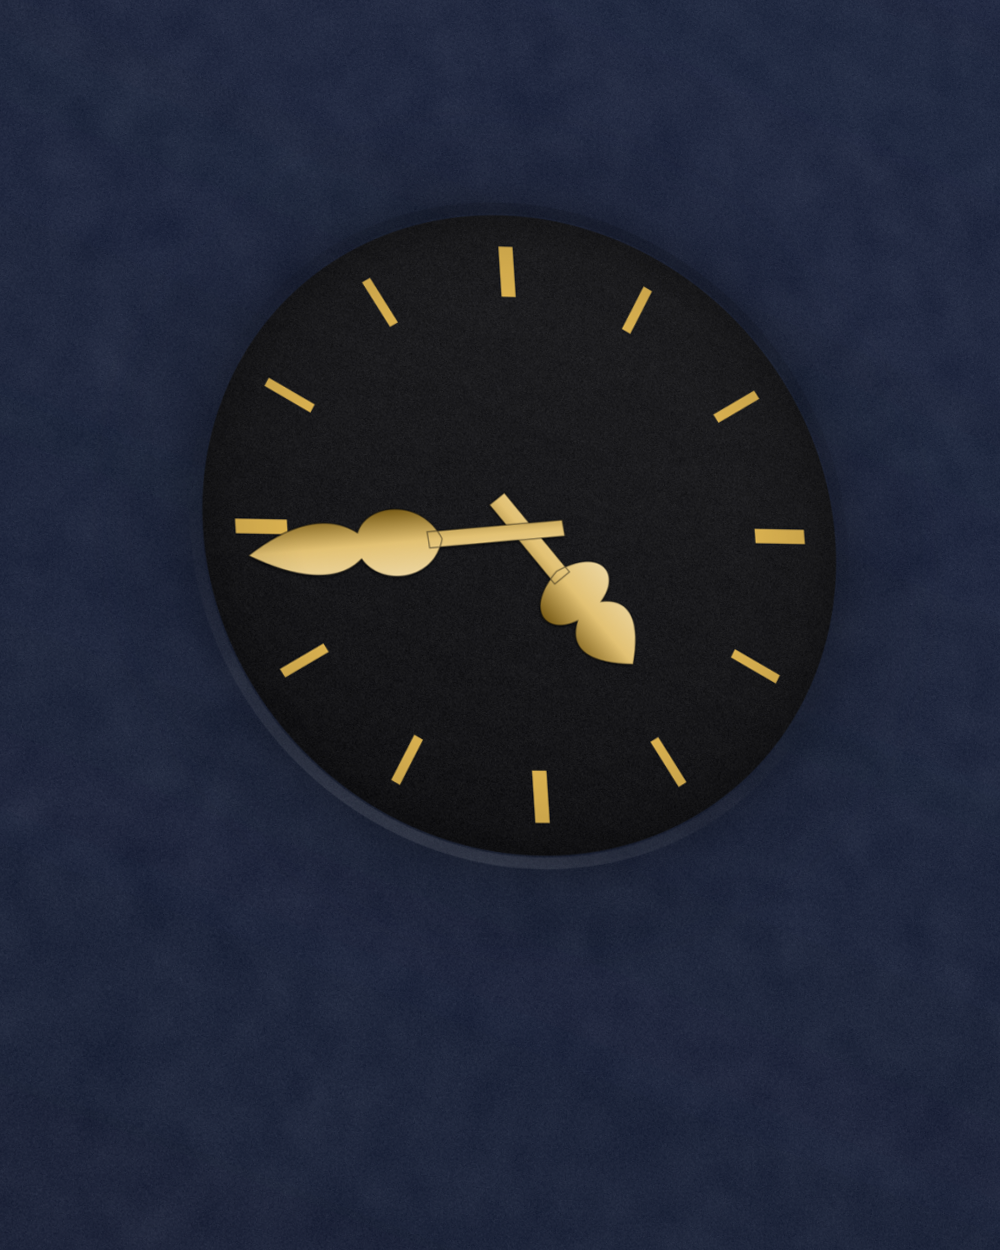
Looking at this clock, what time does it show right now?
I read 4:44
